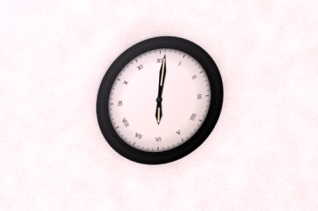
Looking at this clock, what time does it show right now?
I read 6:01
